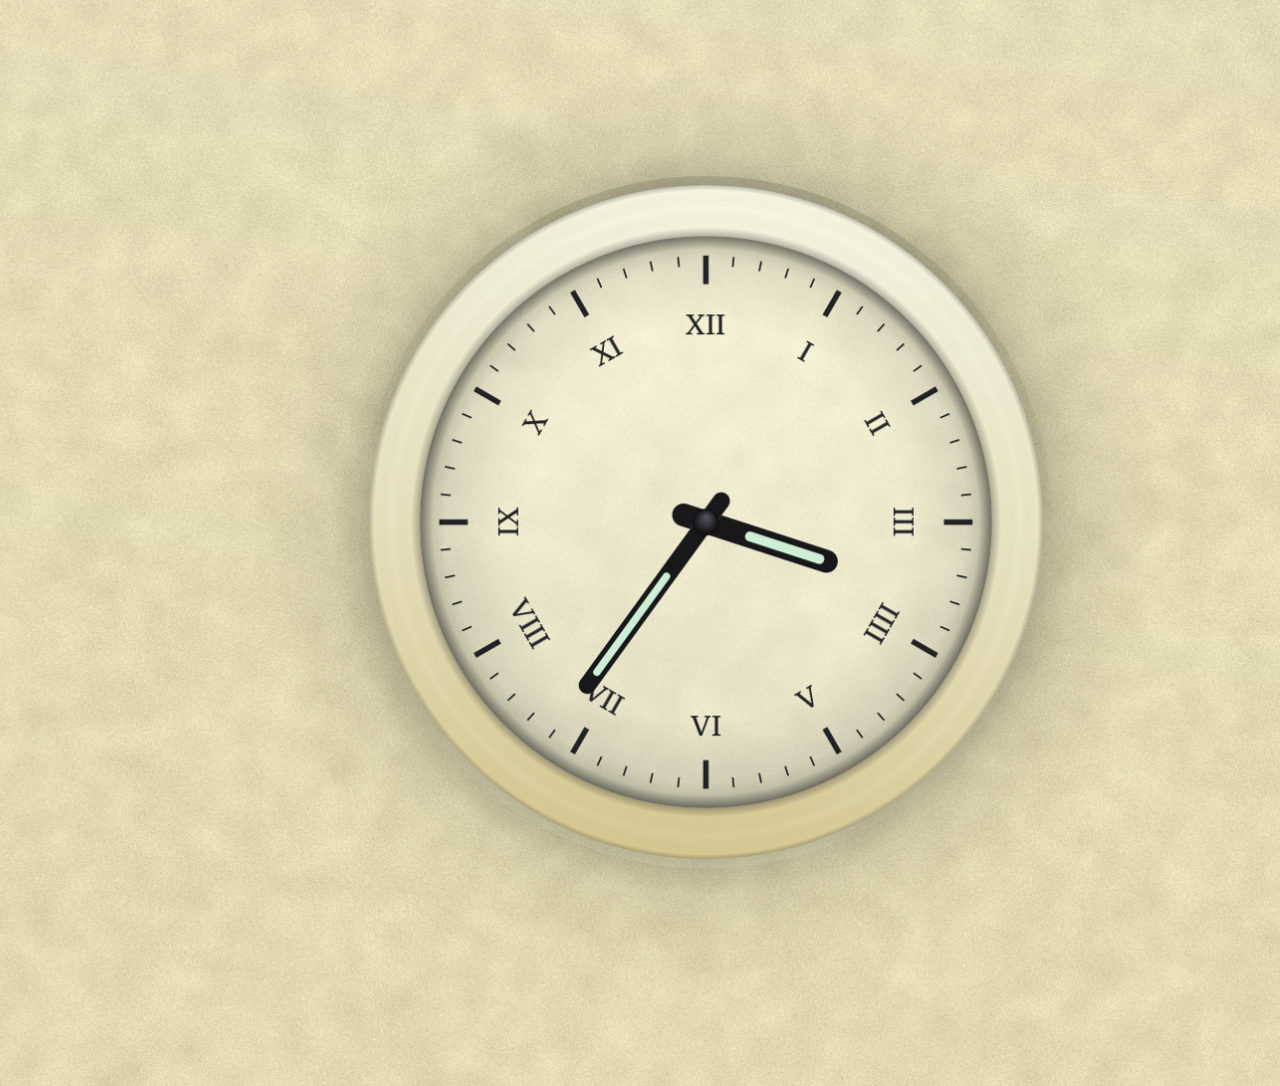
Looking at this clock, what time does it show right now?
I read 3:36
